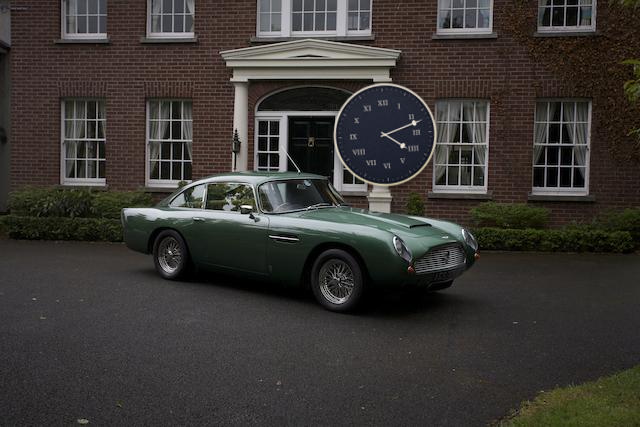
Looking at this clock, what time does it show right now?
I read 4:12
